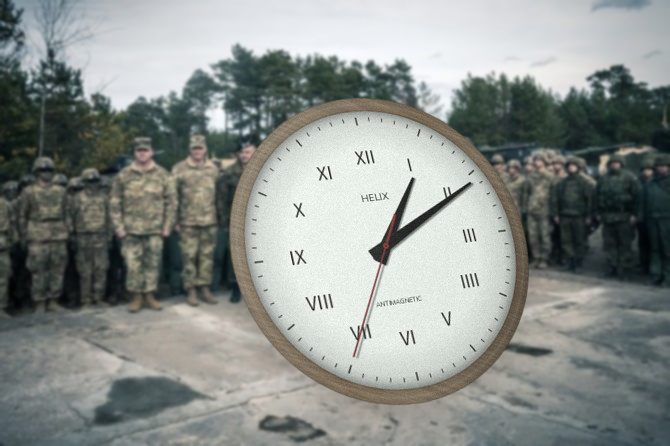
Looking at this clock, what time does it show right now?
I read 1:10:35
